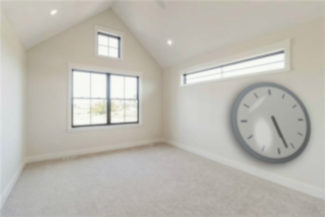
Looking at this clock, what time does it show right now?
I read 5:27
